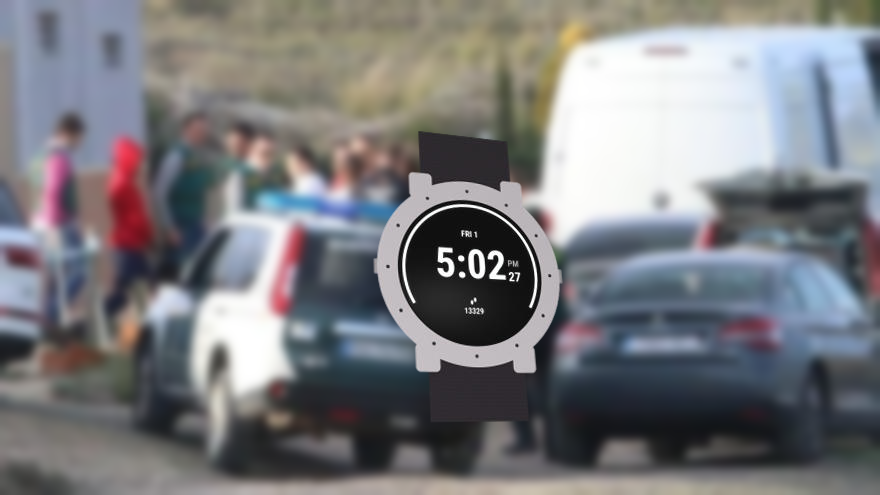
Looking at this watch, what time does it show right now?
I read 5:02:27
